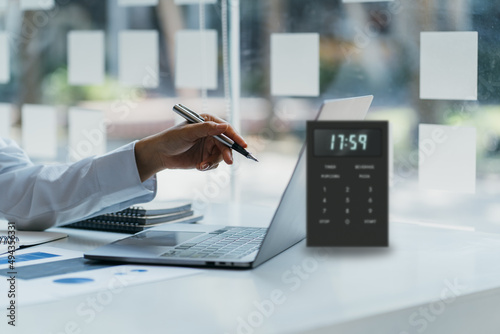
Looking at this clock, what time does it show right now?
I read 17:59
